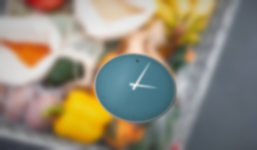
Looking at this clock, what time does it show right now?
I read 3:04
